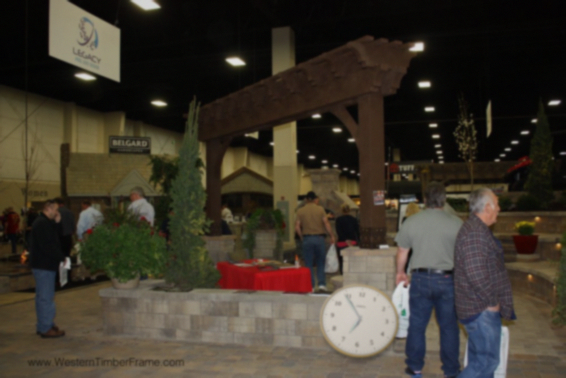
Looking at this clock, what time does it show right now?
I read 6:54
